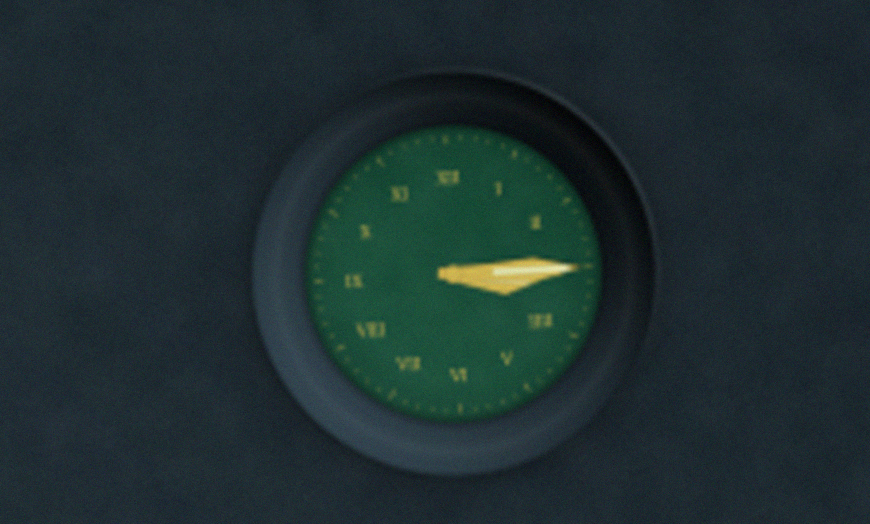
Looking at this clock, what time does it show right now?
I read 3:15
